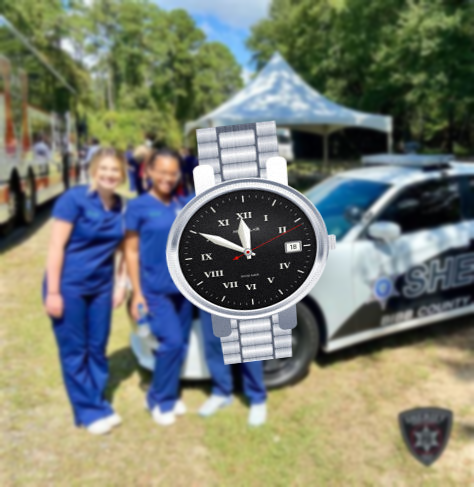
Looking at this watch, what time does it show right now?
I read 11:50:11
